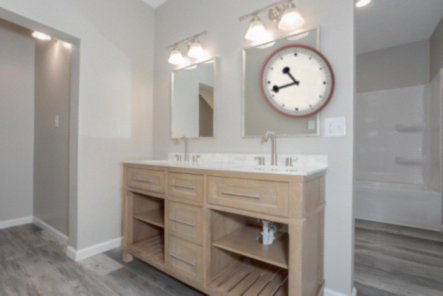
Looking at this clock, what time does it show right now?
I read 10:42
